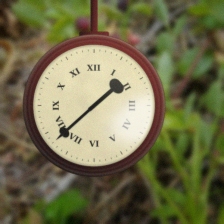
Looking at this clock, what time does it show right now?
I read 1:38
